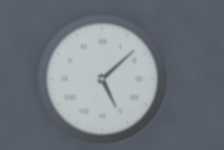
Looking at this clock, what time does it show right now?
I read 5:08
